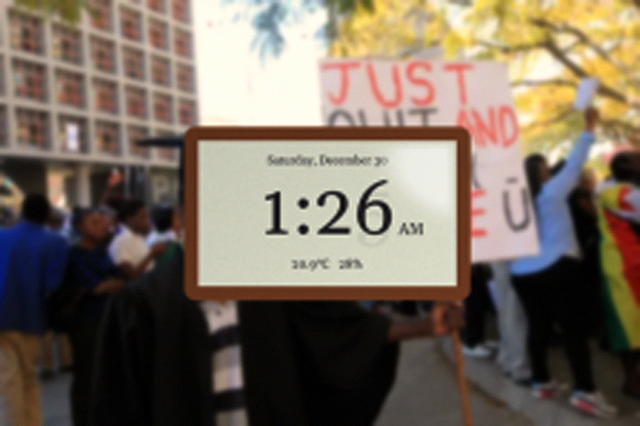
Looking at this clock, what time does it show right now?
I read 1:26
